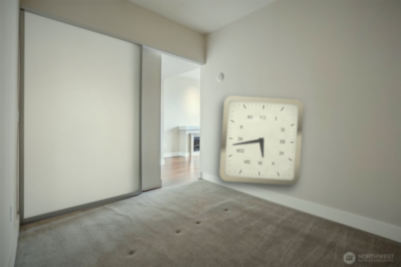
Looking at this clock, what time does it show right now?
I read 5:43
